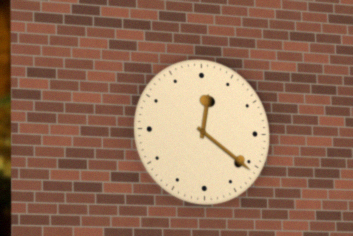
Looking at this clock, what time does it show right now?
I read 12:21
